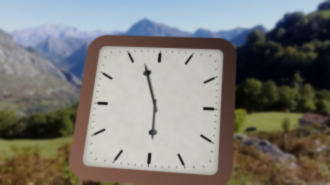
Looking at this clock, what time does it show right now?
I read 5:57
